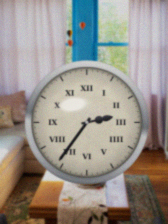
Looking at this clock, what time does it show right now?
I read 2:36
